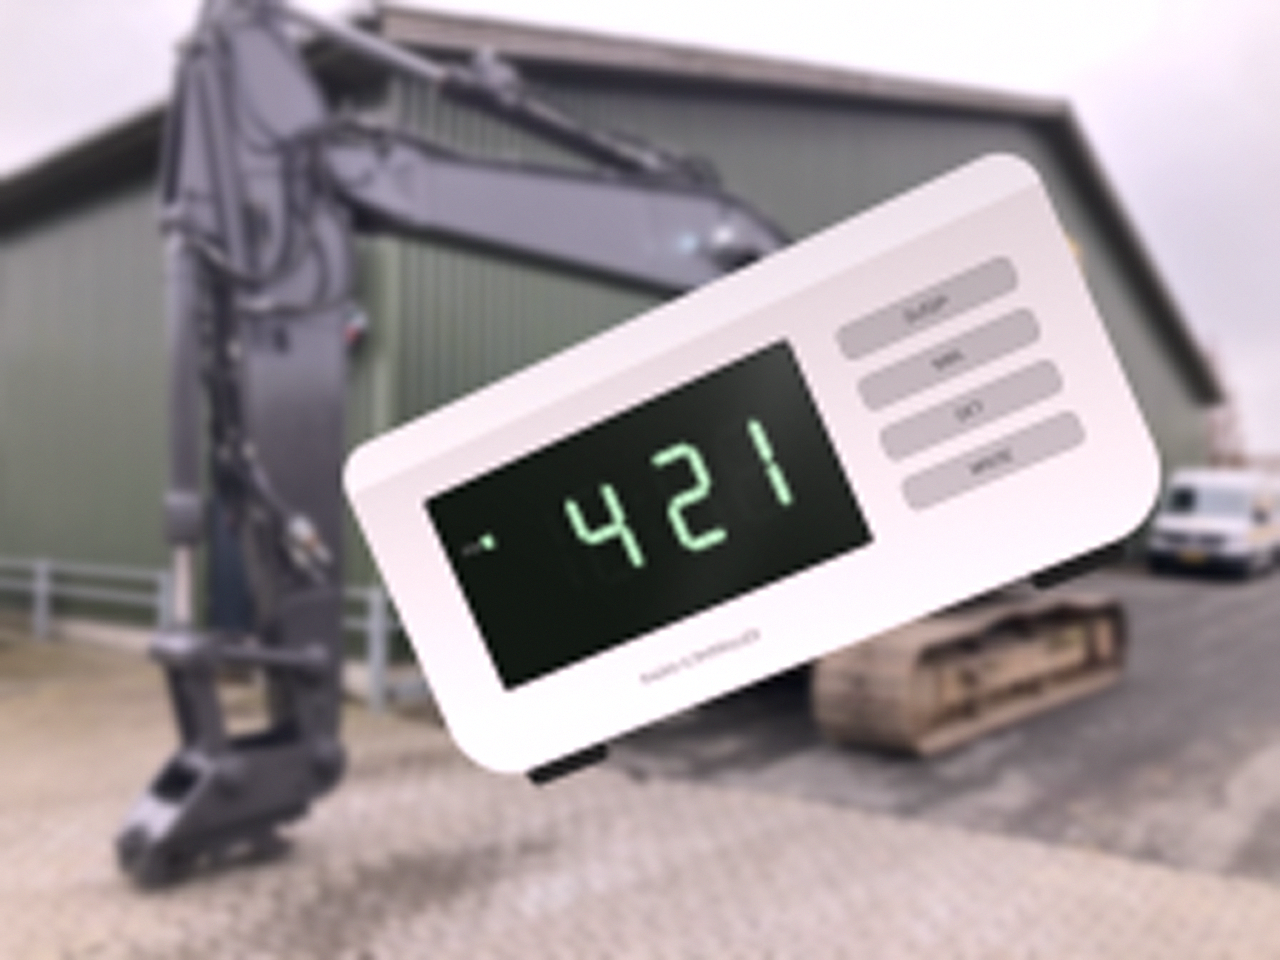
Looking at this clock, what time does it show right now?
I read 4:21
